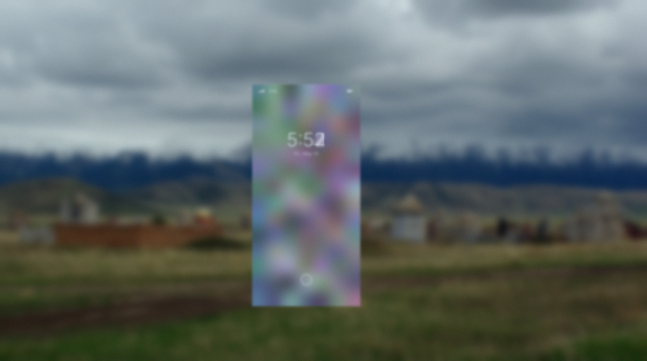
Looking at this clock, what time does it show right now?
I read 5:52
